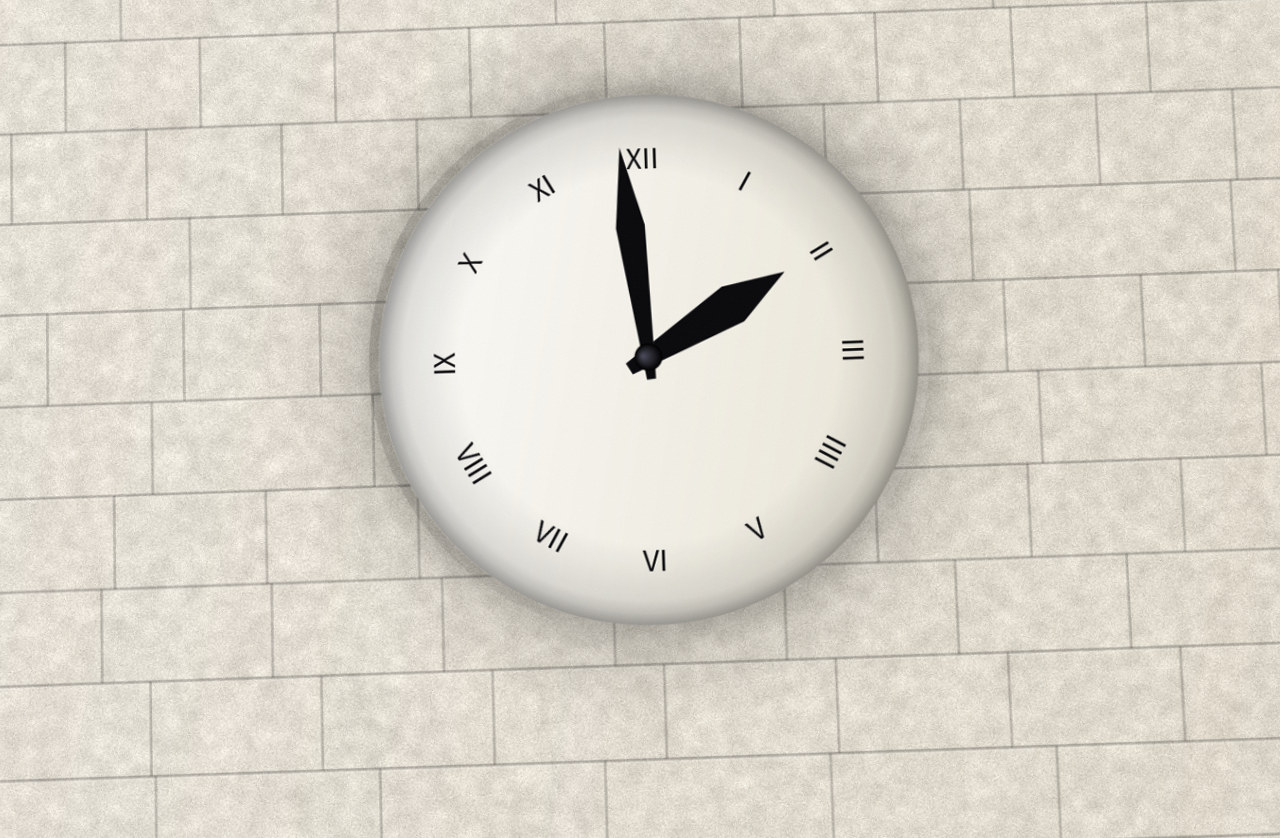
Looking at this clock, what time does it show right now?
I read 1:59
